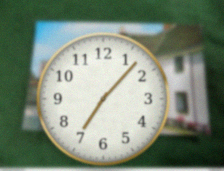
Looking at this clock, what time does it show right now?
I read 7:07
